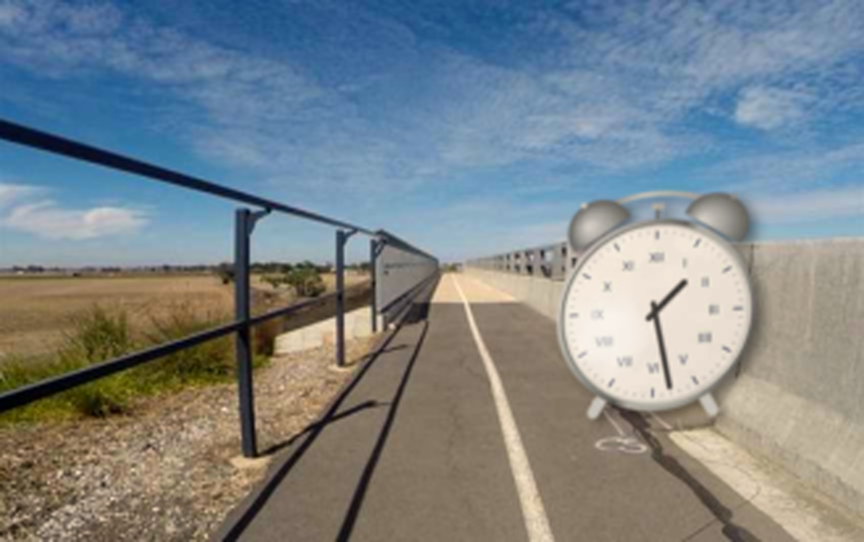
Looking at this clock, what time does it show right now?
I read 1:28
